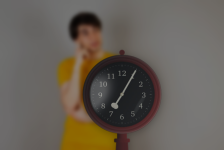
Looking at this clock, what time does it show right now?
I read 7:05
